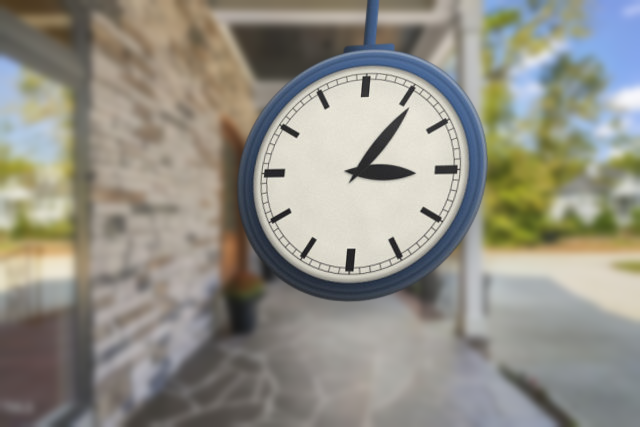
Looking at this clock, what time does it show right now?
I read 3:06
